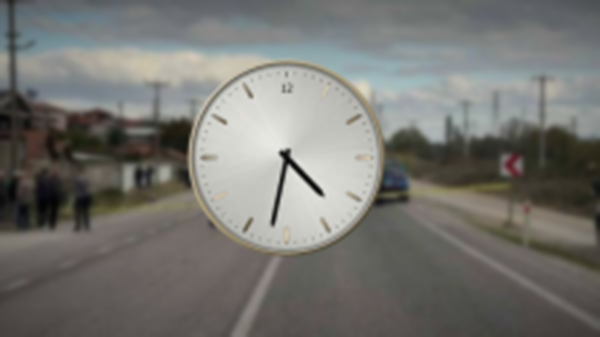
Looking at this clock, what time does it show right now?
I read 4:32
